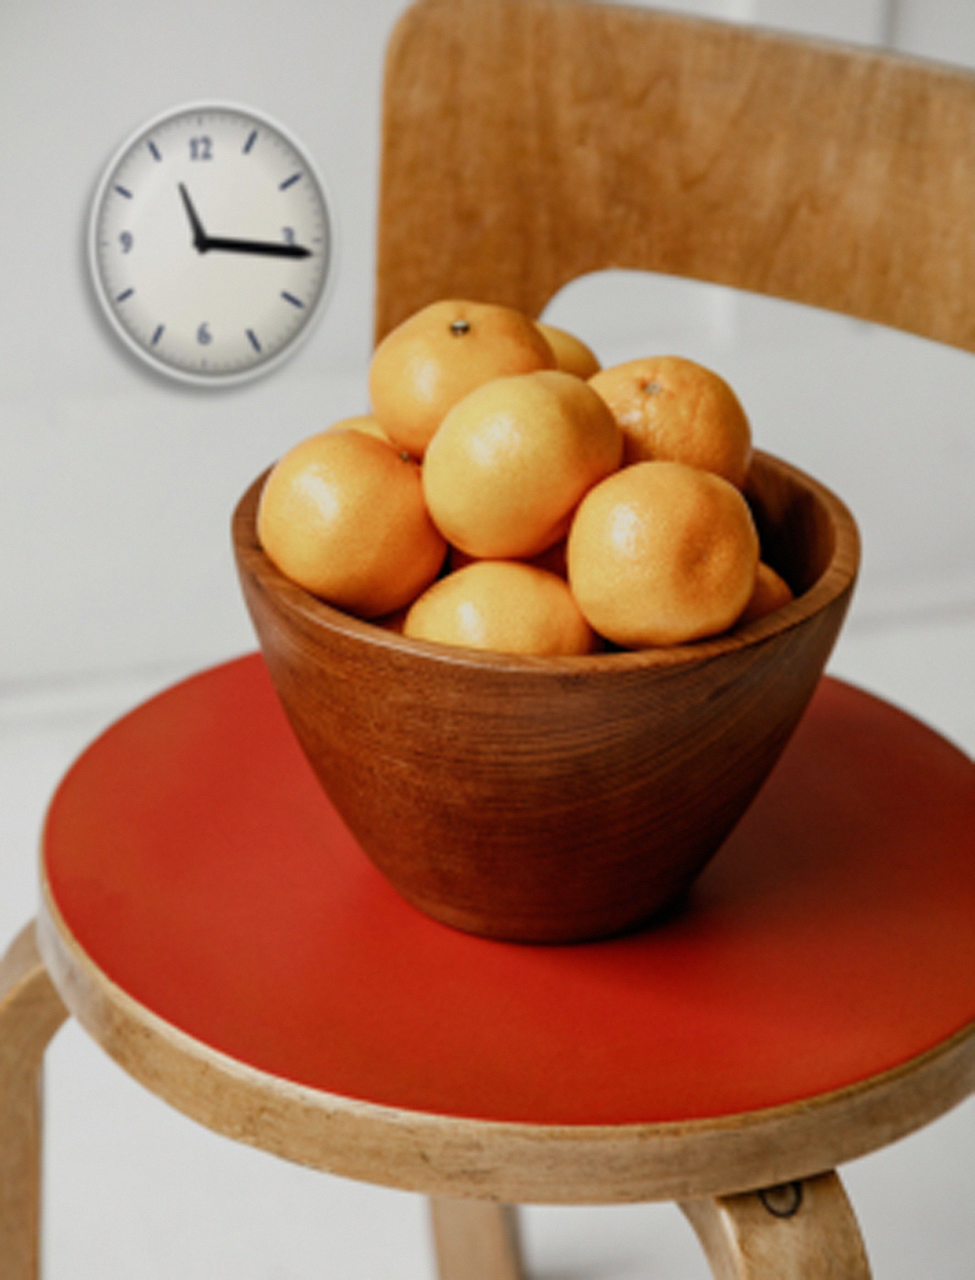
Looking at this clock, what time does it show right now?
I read 11:16
